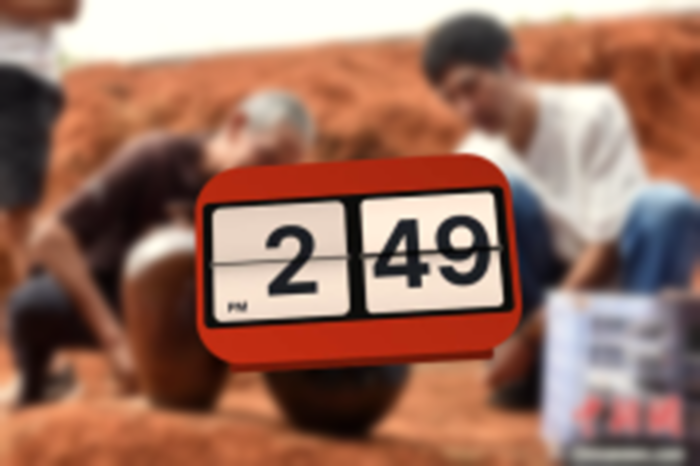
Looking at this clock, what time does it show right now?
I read 2:49
